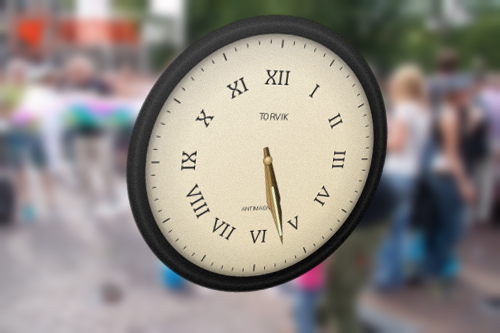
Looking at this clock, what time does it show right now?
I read 5:27
